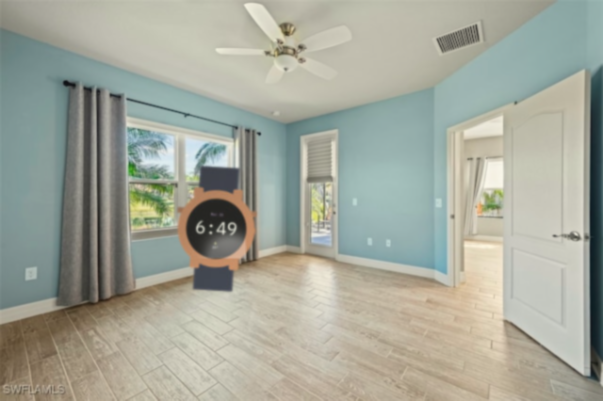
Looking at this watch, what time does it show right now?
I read 6:49
